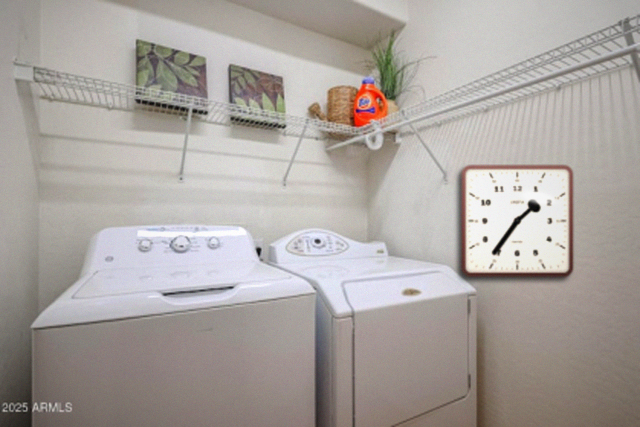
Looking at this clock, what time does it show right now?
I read 1:36
